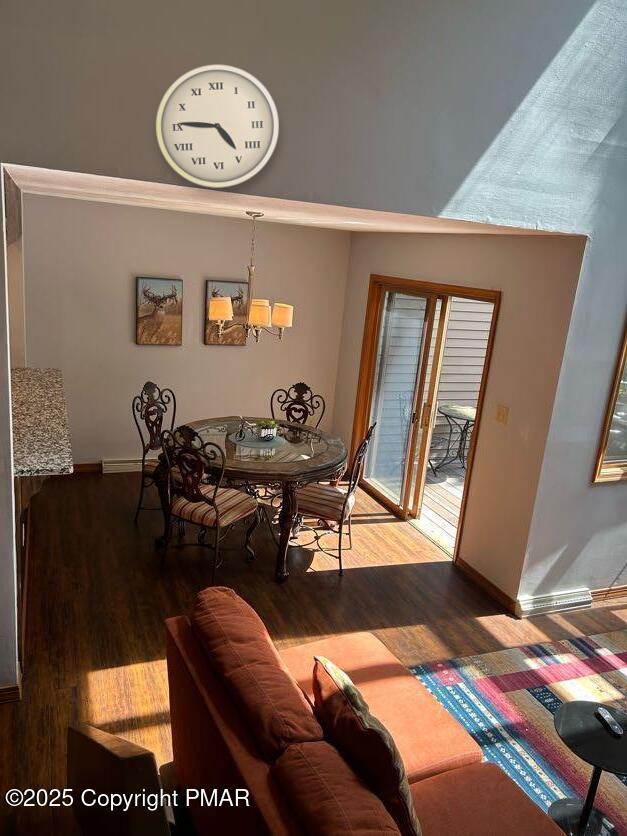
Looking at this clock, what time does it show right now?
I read 4:46
